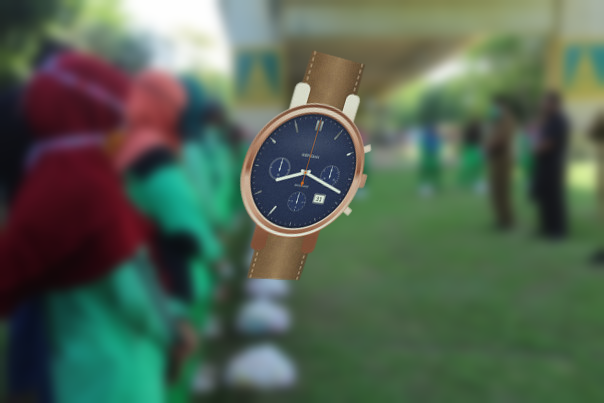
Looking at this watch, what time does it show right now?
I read 8:18
